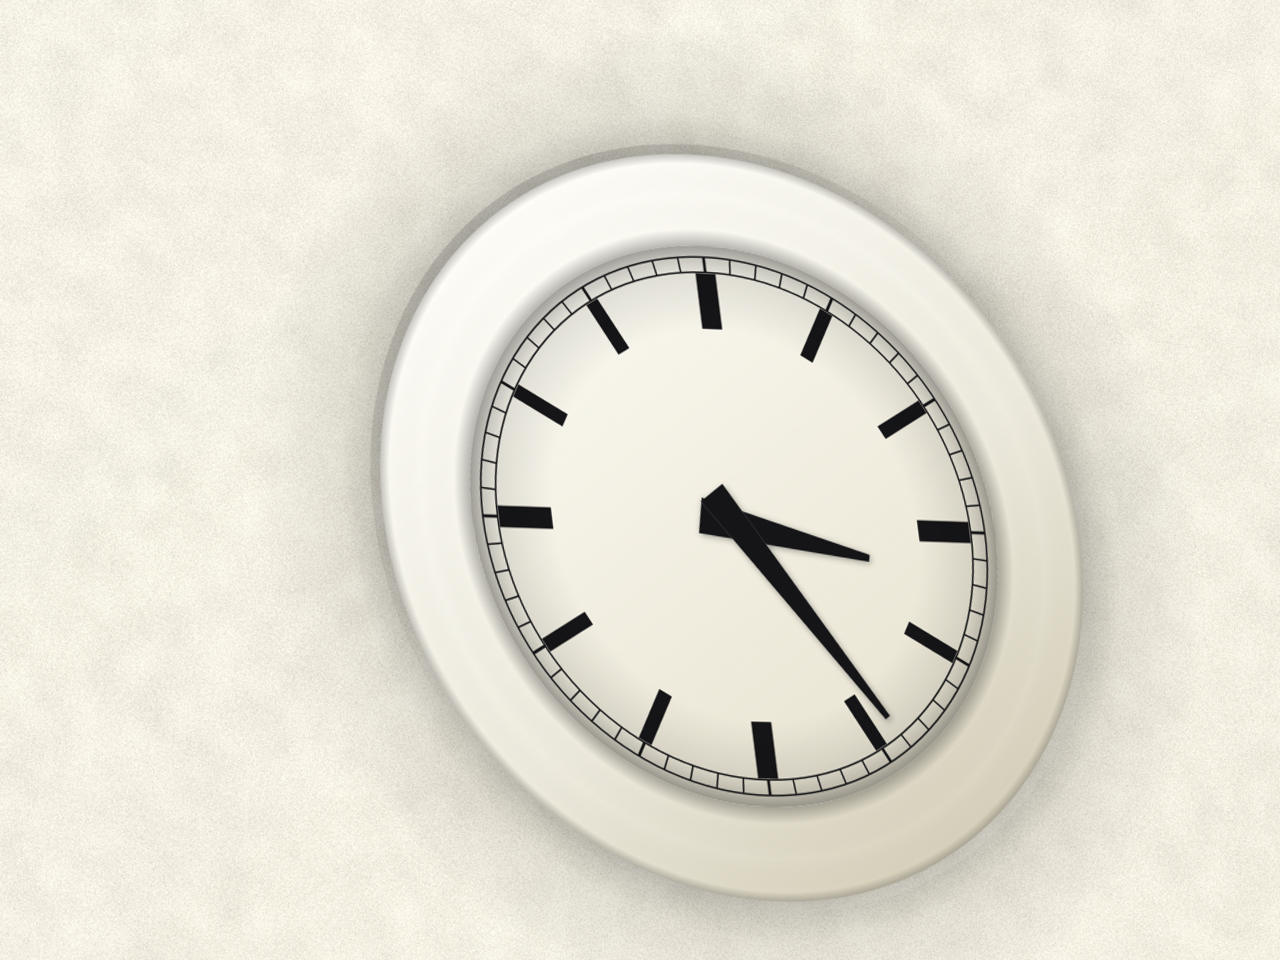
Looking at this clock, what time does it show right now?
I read 3:24
